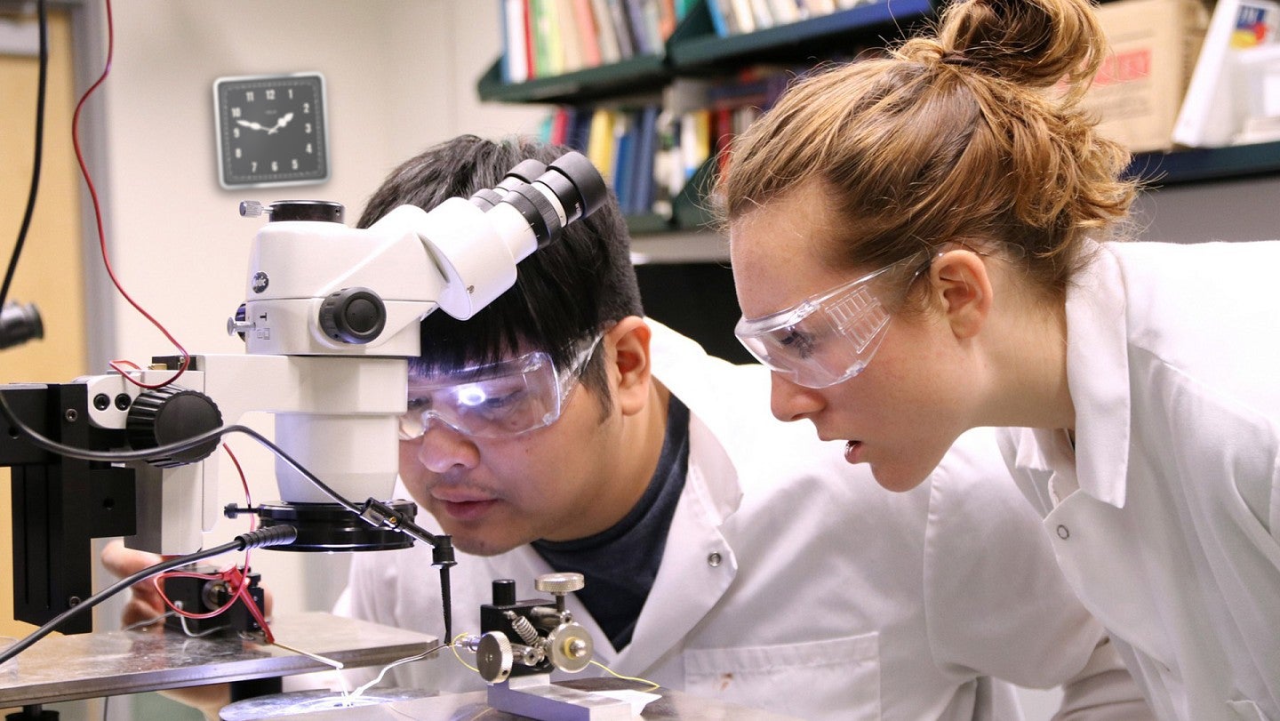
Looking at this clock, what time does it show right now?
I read 1:48
